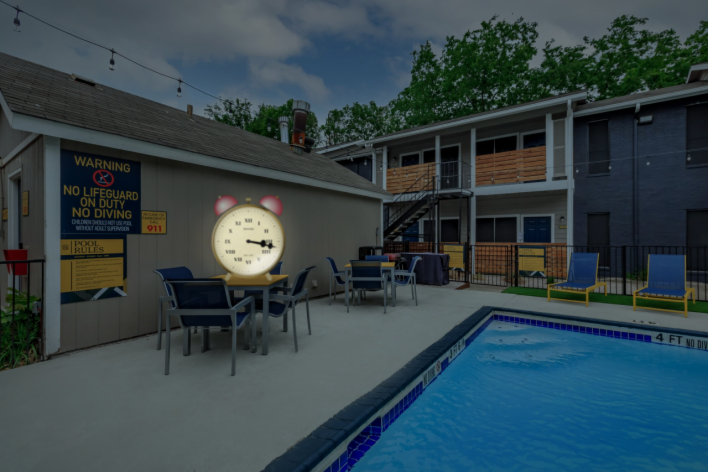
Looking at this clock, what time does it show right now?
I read 3:17
